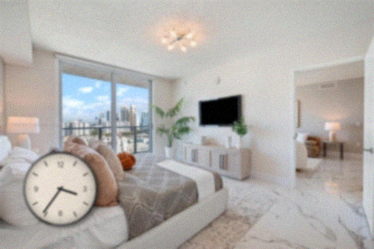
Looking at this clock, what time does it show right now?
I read 3:36
